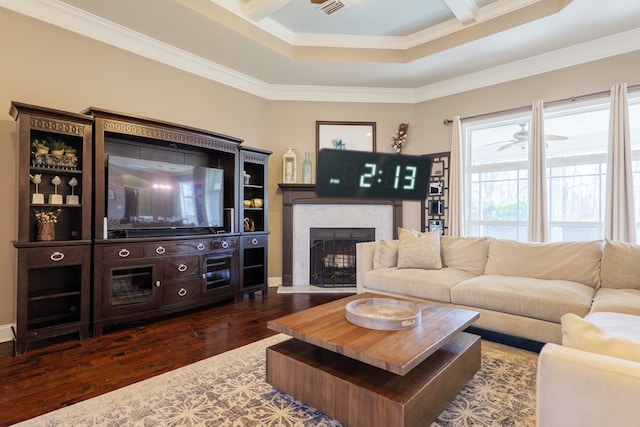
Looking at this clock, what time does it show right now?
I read 2:13
